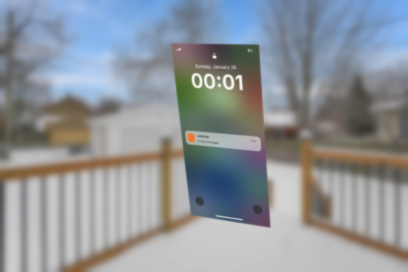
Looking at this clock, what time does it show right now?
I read 0:01
